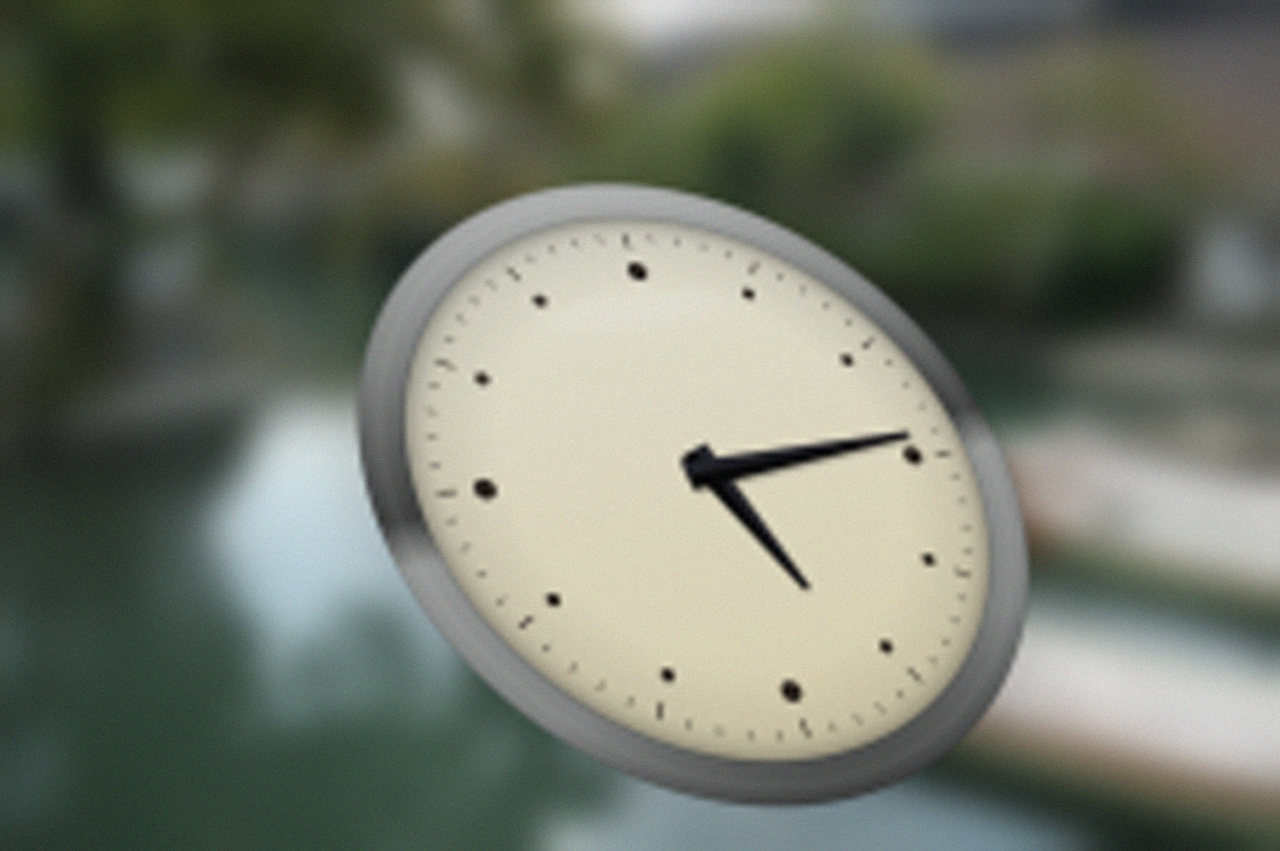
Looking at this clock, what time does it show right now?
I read 5:14
